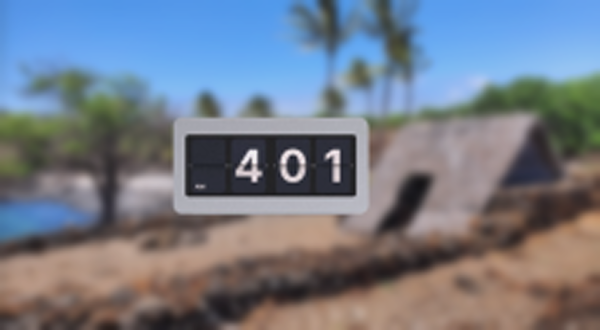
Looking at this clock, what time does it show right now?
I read 4:01
